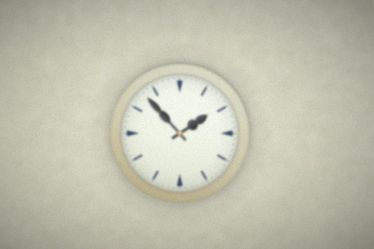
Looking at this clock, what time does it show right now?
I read 1:53
